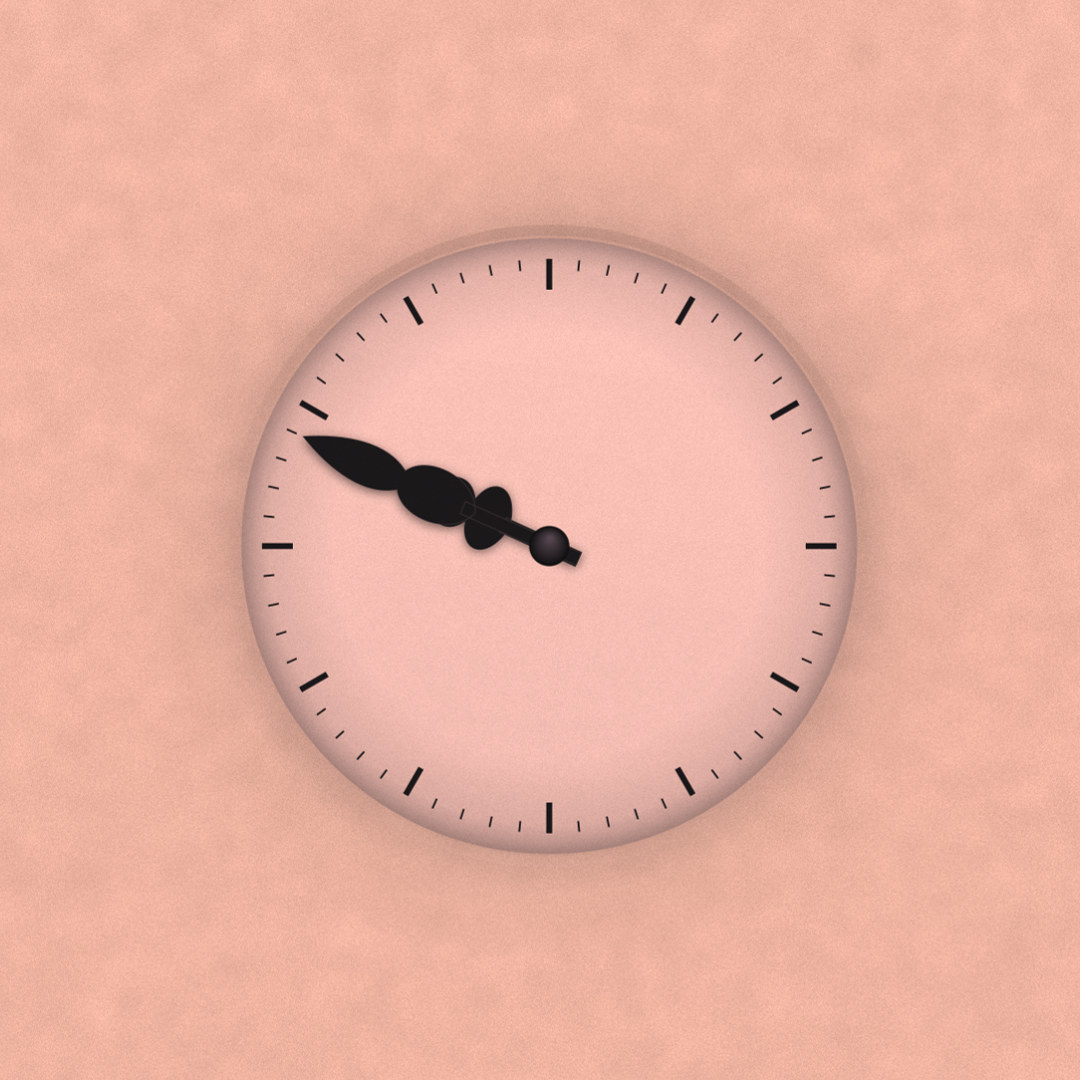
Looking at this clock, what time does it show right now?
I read 9:49
